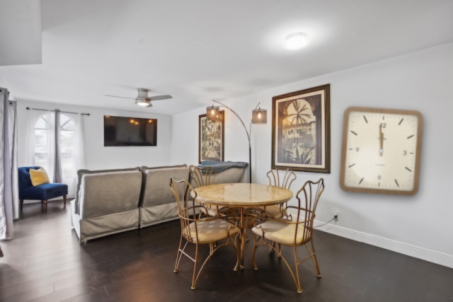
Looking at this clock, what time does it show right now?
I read 11:59
